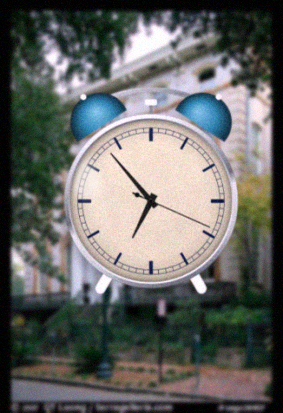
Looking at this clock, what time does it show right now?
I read 6:53:19
